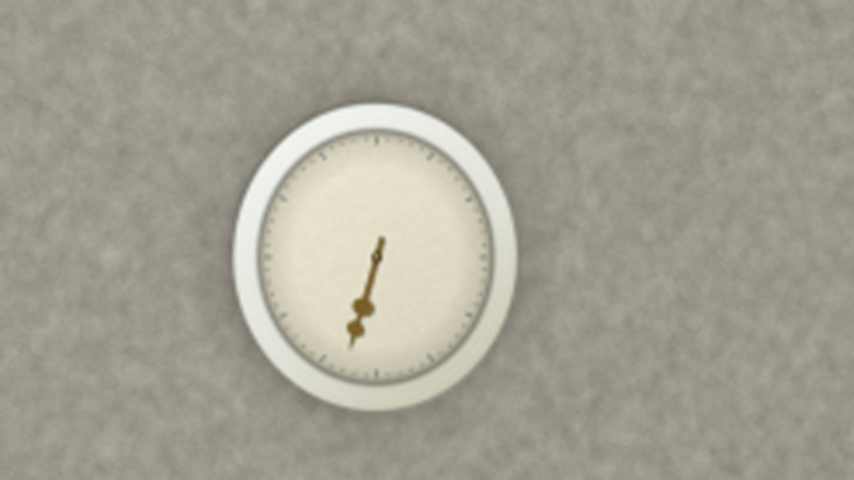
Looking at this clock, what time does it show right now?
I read 6:33
